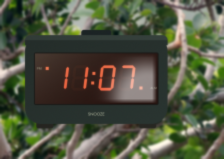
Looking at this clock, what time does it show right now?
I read 11:07
